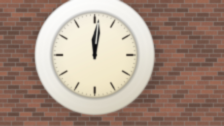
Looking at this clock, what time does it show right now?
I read 12:01
